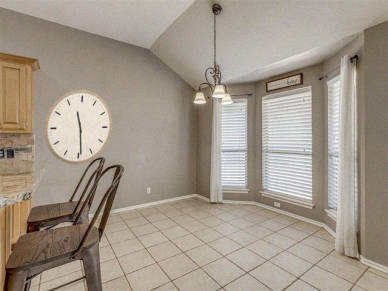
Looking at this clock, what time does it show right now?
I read 11:29
